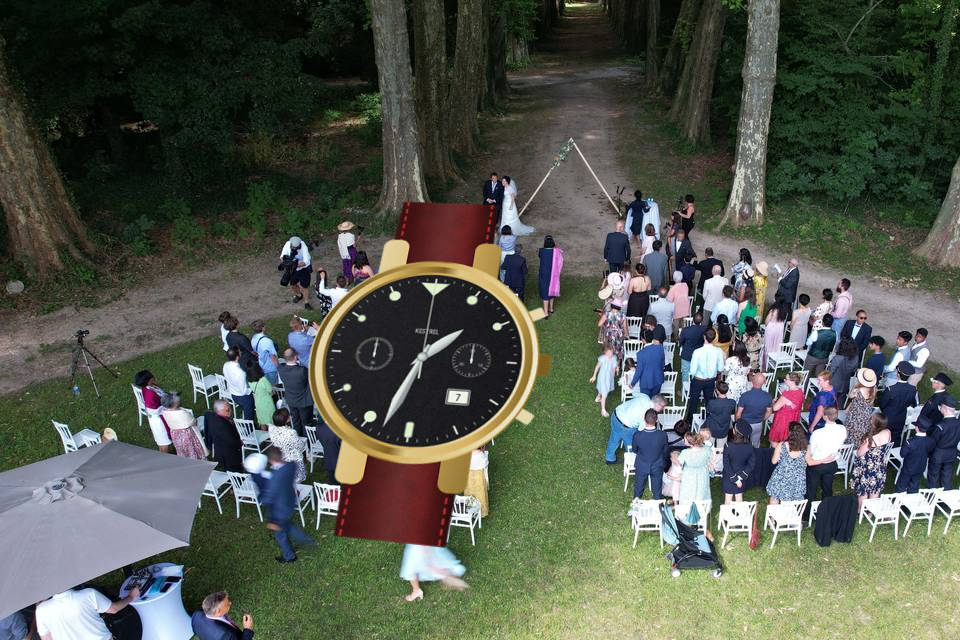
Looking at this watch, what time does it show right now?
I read 1:33
